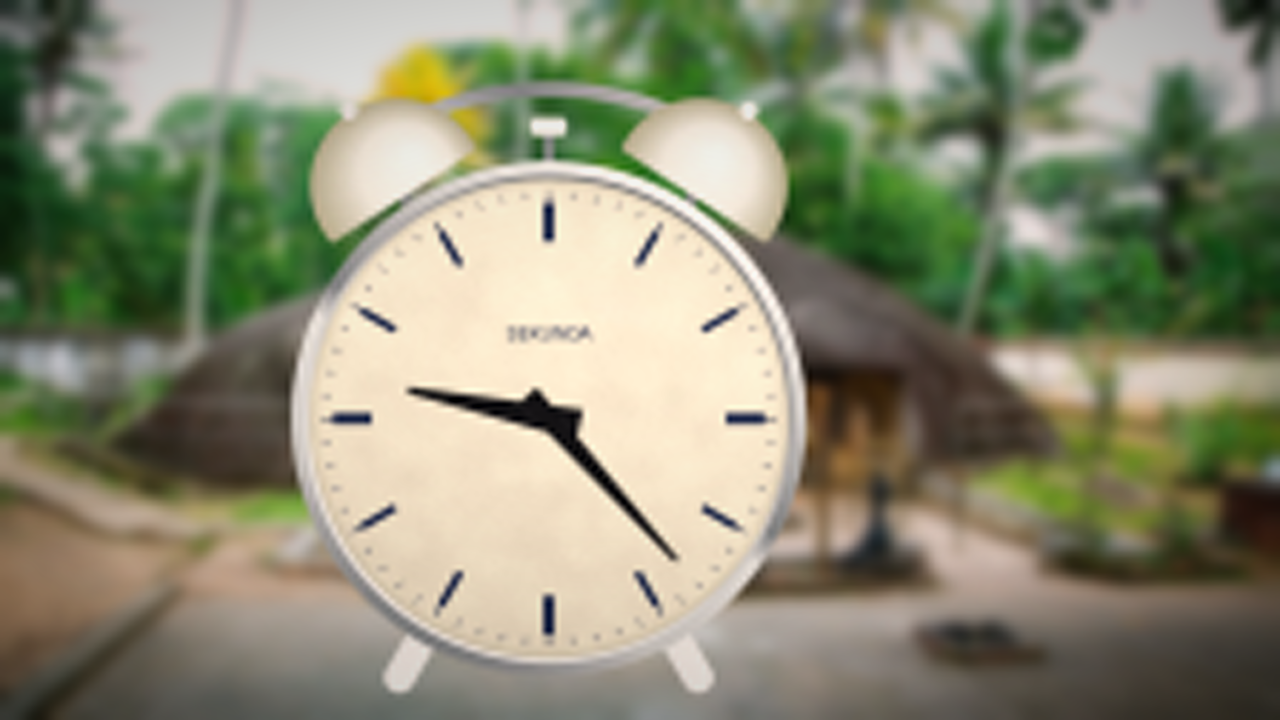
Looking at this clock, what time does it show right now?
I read 9:23
